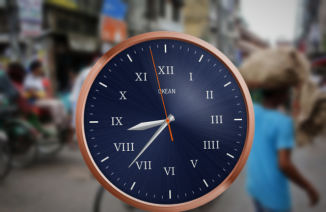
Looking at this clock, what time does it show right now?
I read 8:36:58
